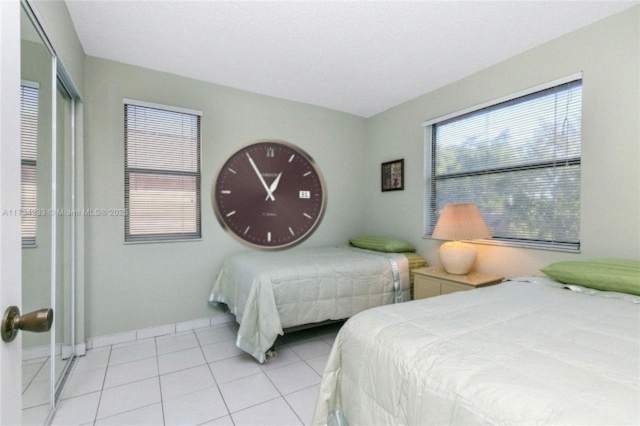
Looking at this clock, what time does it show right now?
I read 12:55
